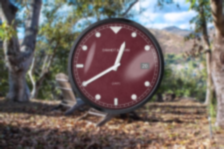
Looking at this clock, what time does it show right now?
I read 12:40
